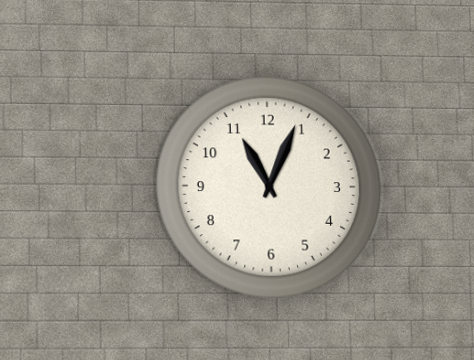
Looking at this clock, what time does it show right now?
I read 11:04
